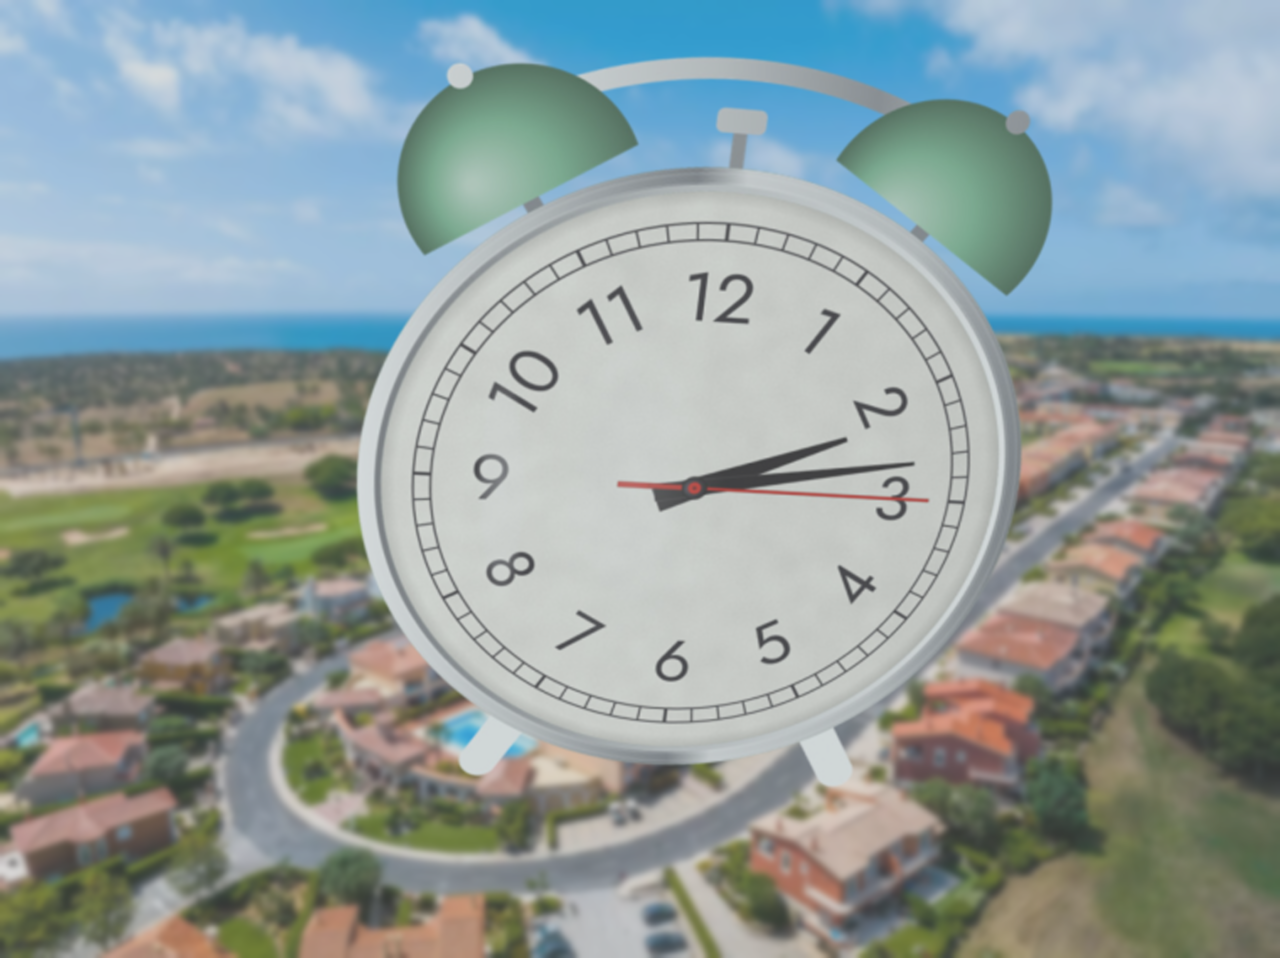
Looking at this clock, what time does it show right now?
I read 2:13:15
